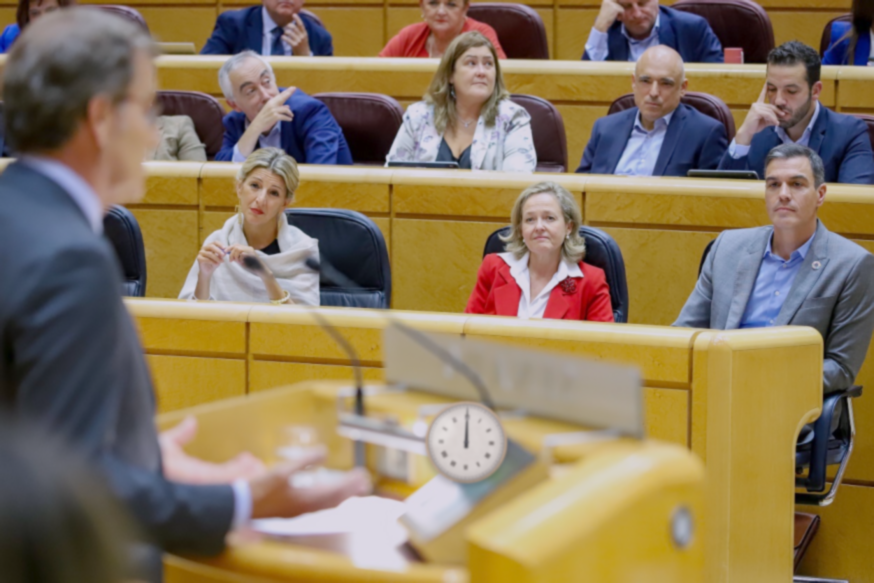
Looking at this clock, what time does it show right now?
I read 12:00
